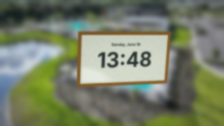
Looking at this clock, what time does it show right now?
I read 13:48
